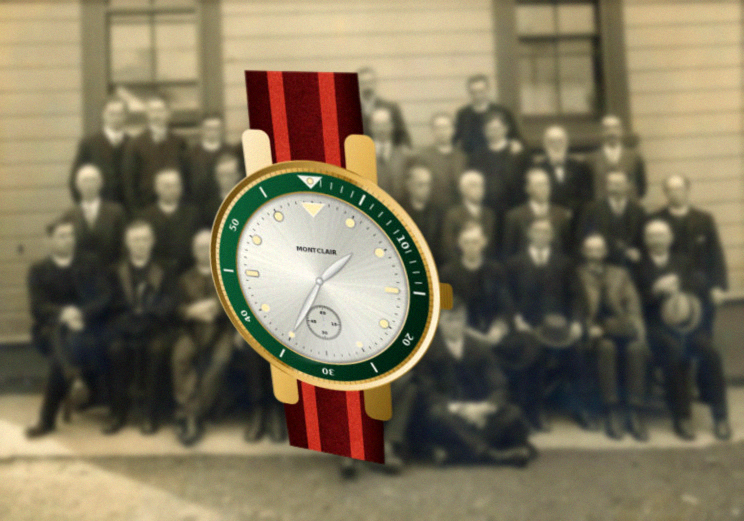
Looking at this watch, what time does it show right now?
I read 1:35
